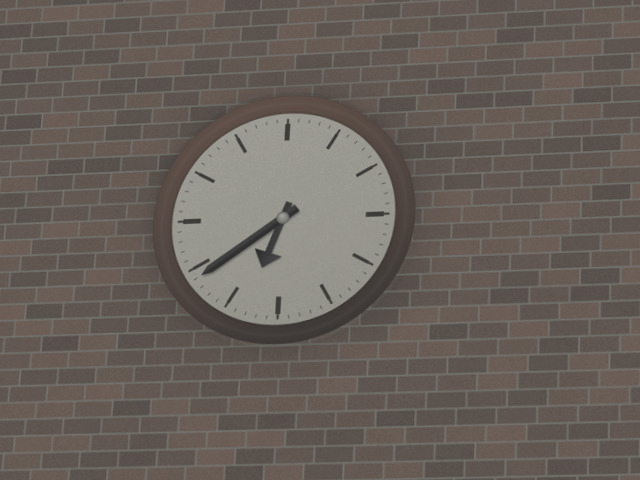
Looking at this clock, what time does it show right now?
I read 6:39
